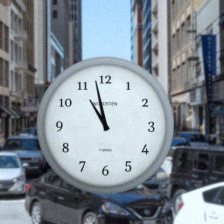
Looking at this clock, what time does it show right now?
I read 10:58
